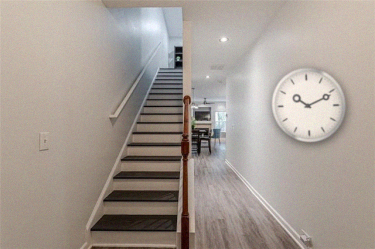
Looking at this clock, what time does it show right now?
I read 10:11
